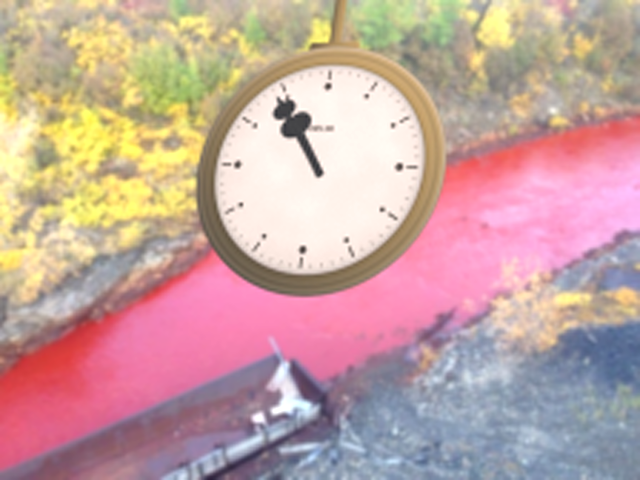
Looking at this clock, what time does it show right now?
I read 10:54
